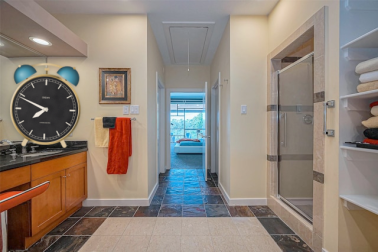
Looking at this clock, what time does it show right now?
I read 7:49
